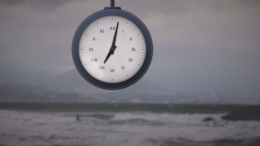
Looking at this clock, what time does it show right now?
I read 7:02
